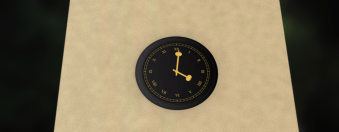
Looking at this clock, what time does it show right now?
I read 4:01
